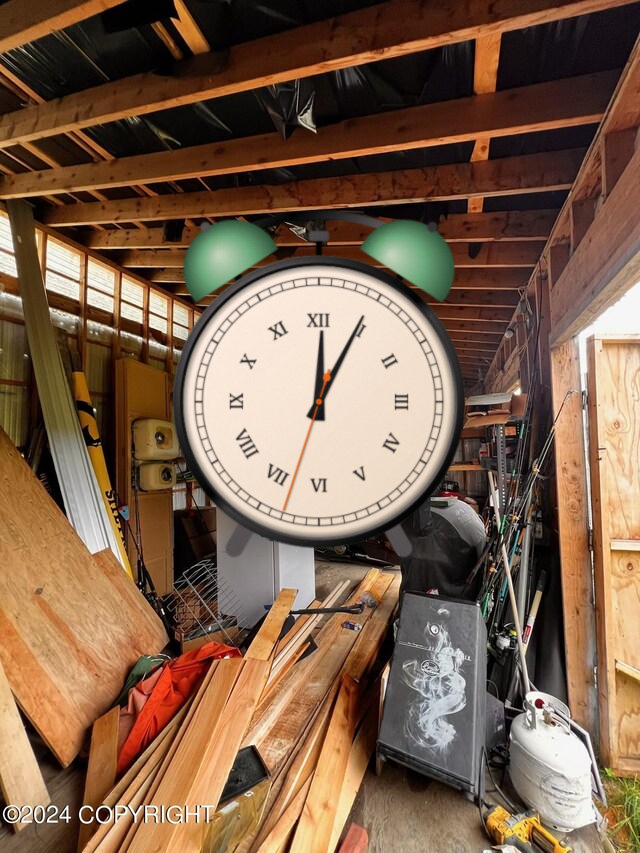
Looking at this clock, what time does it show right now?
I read 12:04:33
